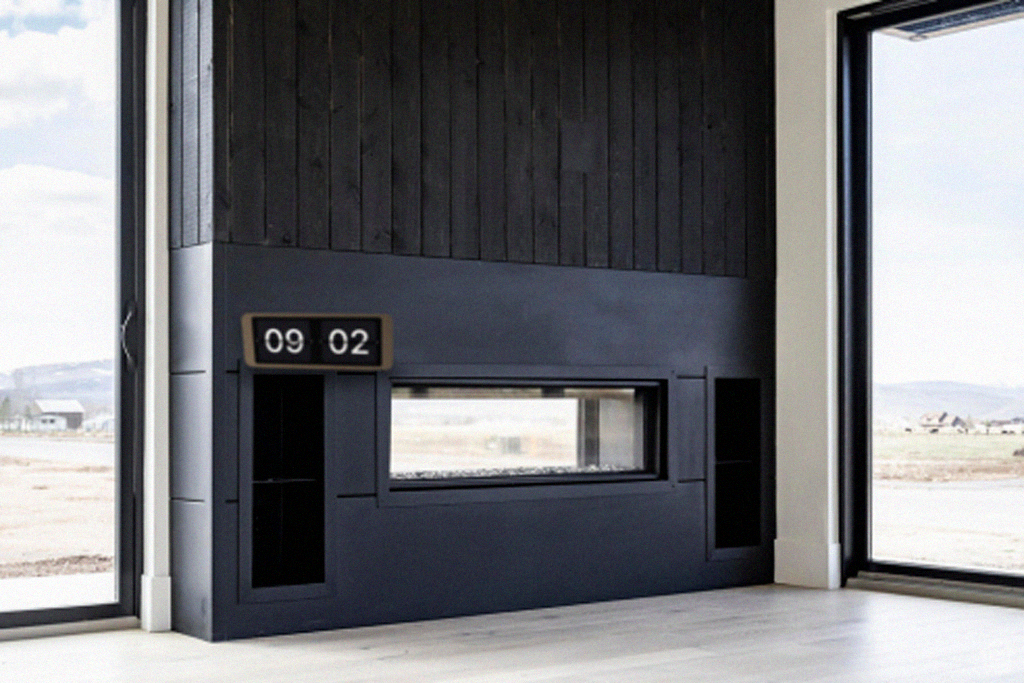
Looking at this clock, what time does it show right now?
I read 9:02
